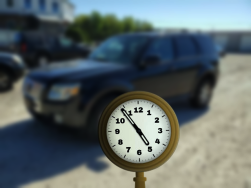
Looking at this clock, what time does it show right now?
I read 4:54
